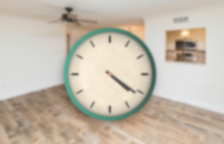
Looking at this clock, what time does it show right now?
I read 4:21
